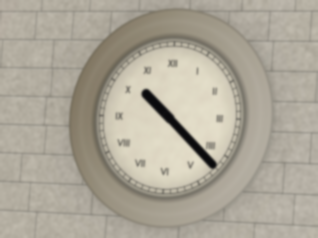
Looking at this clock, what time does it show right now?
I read 10:22
